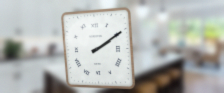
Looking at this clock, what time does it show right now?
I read 2:10
